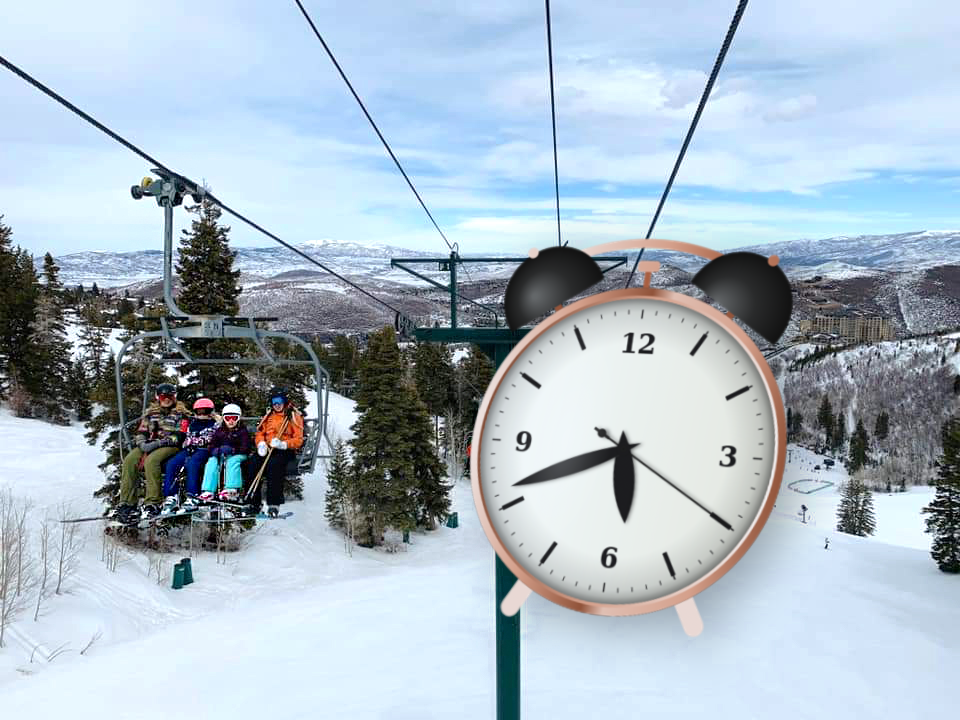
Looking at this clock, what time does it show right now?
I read 5:41:20
